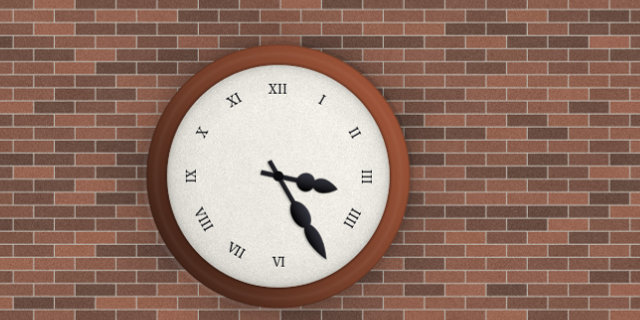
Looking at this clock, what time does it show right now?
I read 3:25
